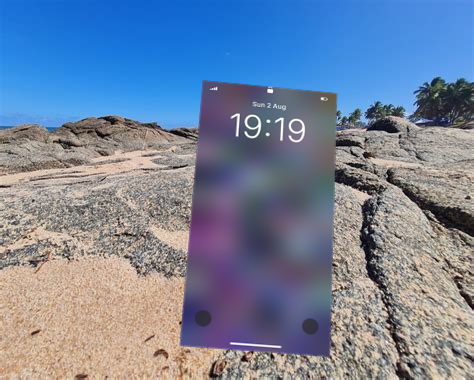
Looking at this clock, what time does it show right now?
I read 19:19
